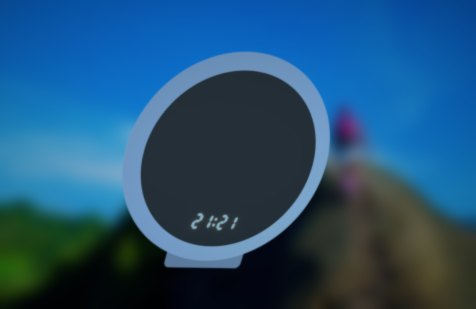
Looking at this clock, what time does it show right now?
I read 21:21
